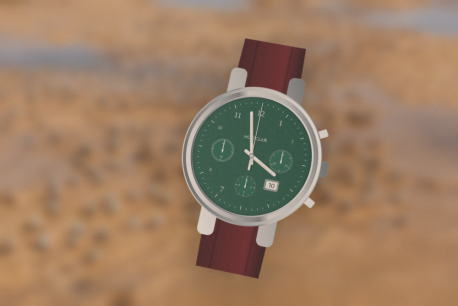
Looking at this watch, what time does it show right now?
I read 3:58
